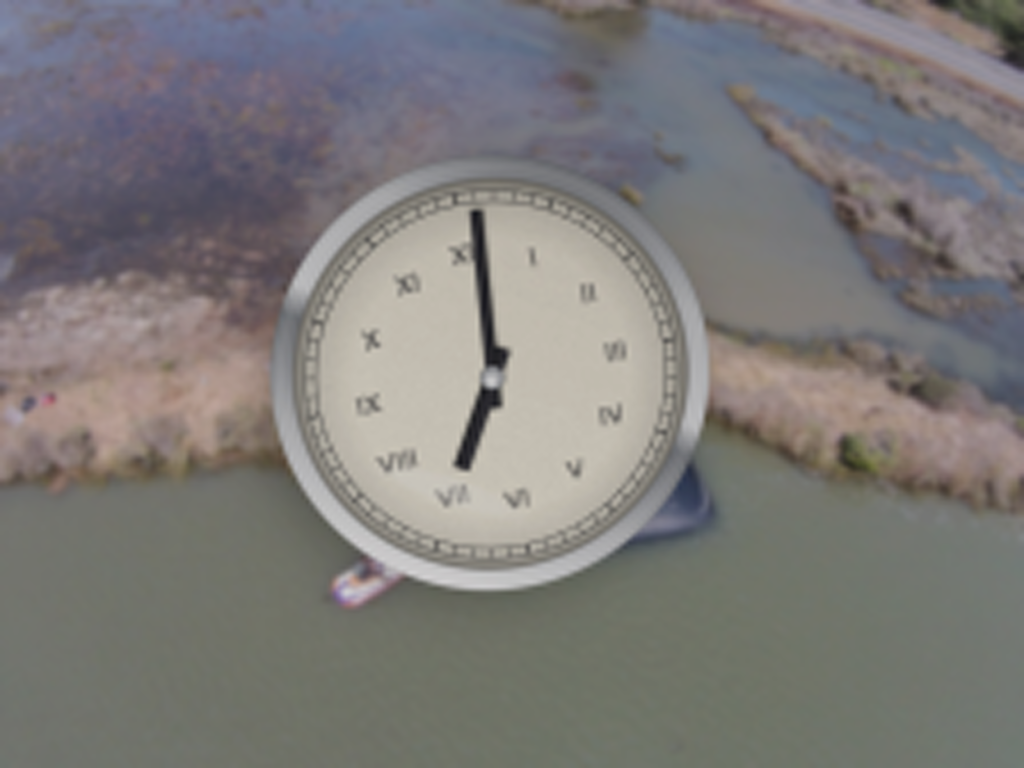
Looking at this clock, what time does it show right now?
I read 7:01
